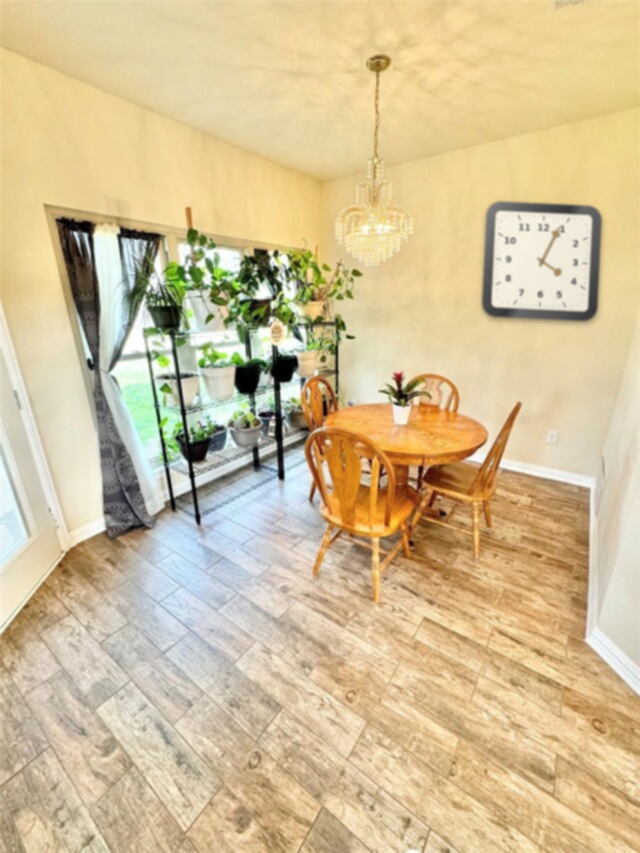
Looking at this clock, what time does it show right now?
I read 4:04
